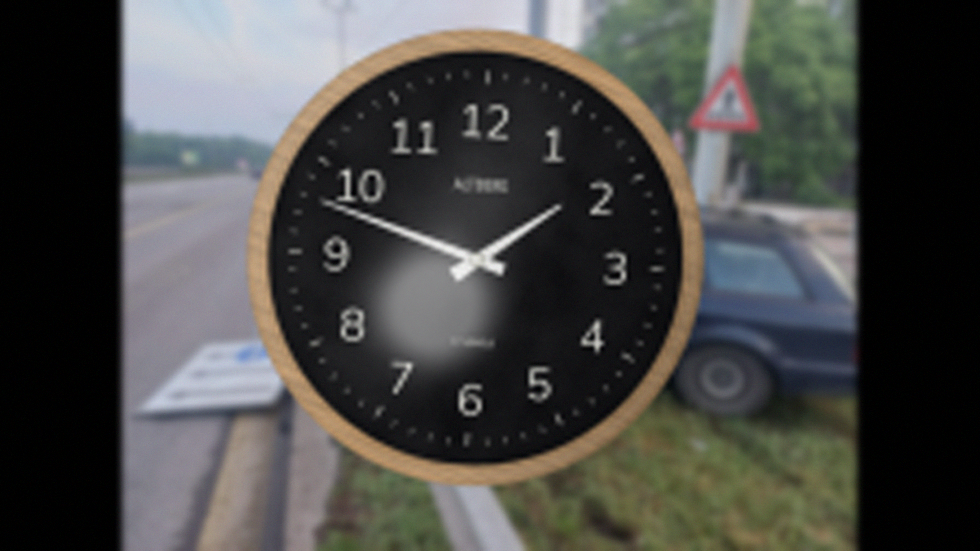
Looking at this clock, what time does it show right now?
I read 1:48
